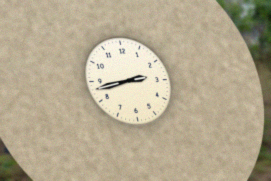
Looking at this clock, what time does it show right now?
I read 2:43
